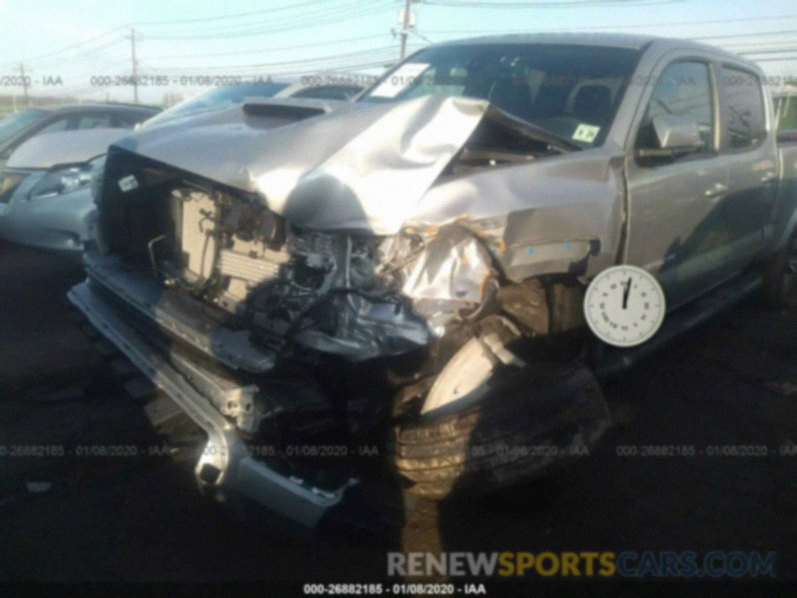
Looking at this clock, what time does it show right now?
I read 12:02
